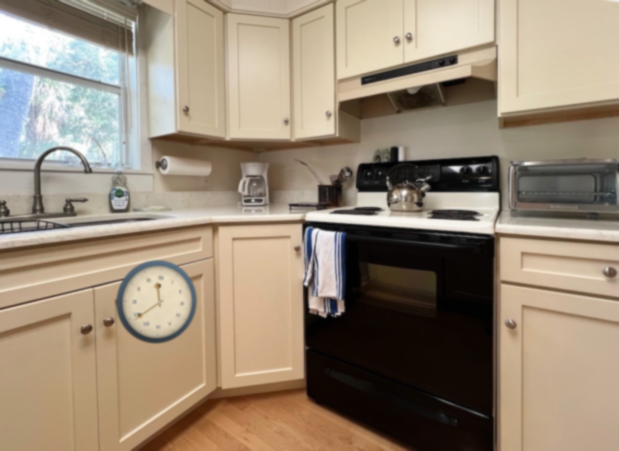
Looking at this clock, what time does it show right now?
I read 11:39
